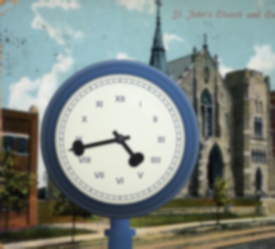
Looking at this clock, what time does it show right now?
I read 4:43
